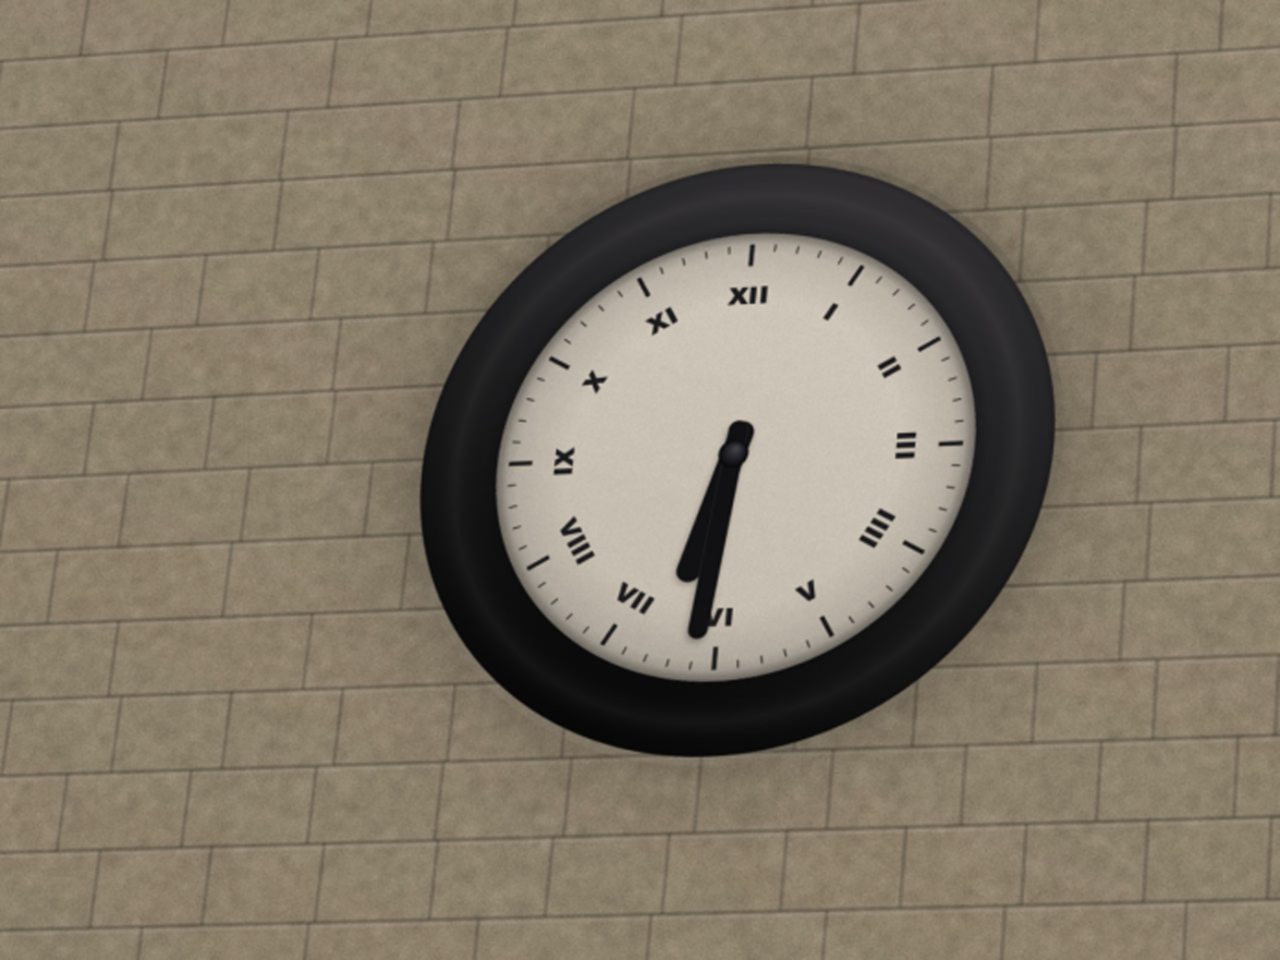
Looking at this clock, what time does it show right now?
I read 6:31
